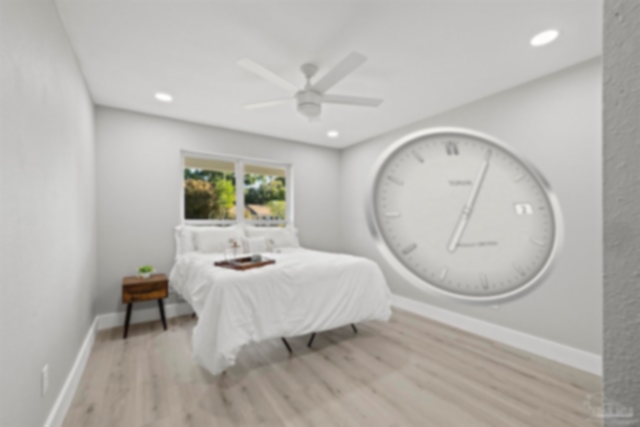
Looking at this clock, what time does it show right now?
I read 7:05
